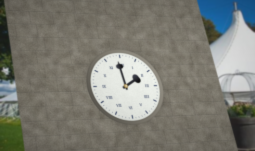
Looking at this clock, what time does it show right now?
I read 1:59
